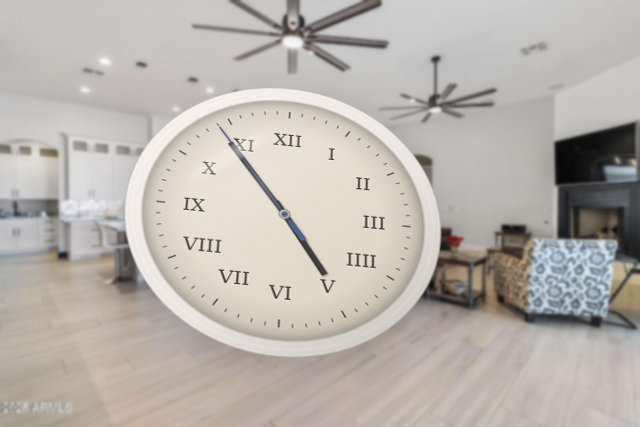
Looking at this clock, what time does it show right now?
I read 4:53:54
